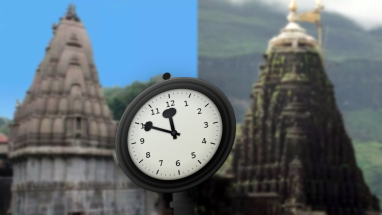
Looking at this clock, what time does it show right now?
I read 11:50
